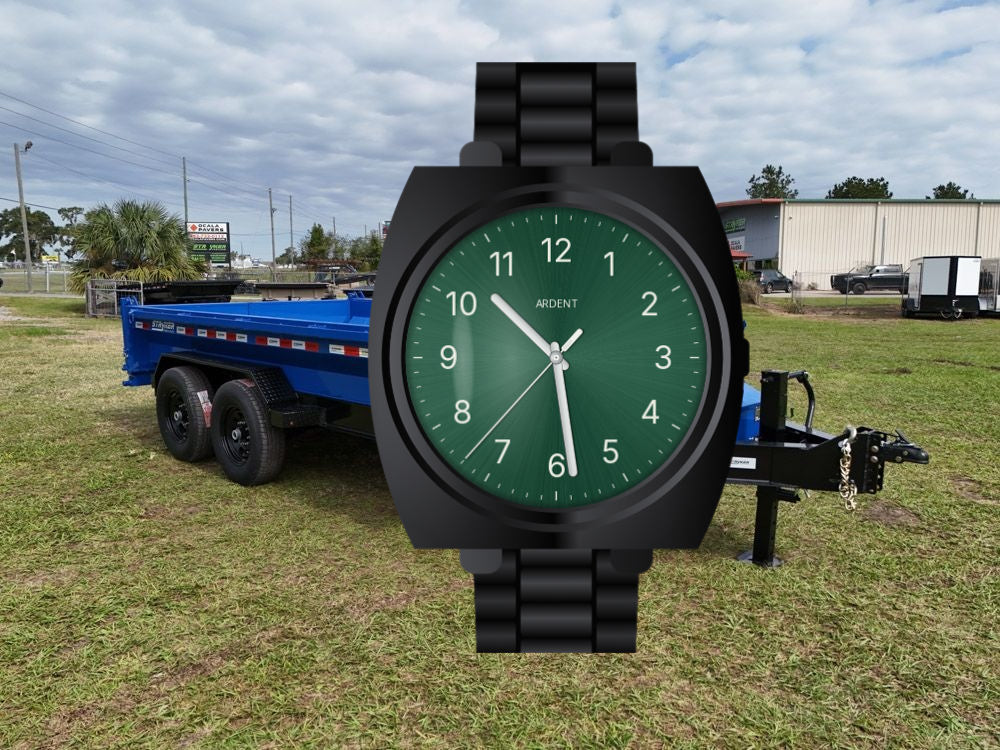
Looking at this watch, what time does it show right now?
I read 10:28:37
